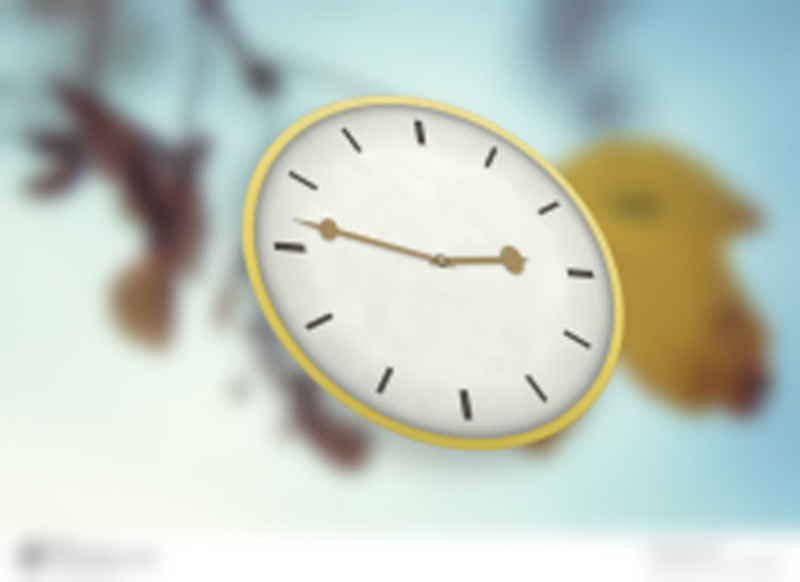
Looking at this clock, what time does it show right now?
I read 2:47
